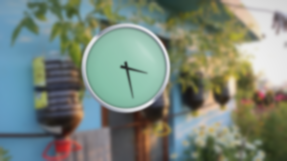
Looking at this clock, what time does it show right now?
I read 3:28
